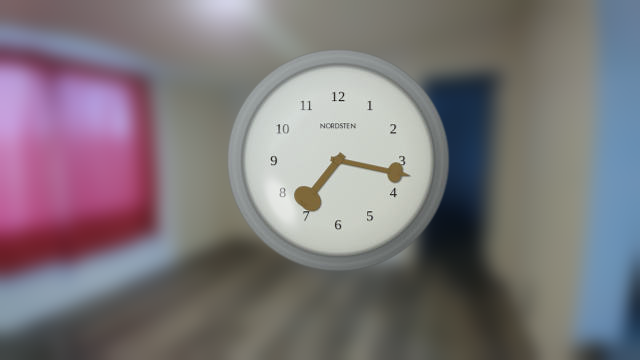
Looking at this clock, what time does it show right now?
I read 7:17
